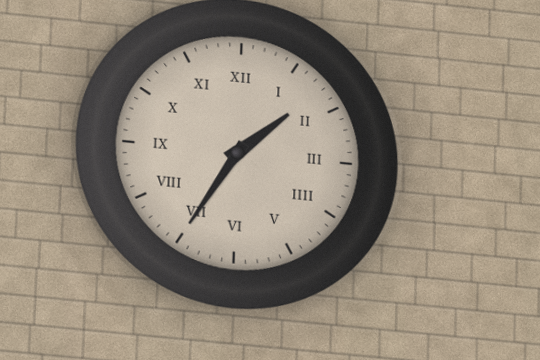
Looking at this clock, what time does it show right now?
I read 1:35
